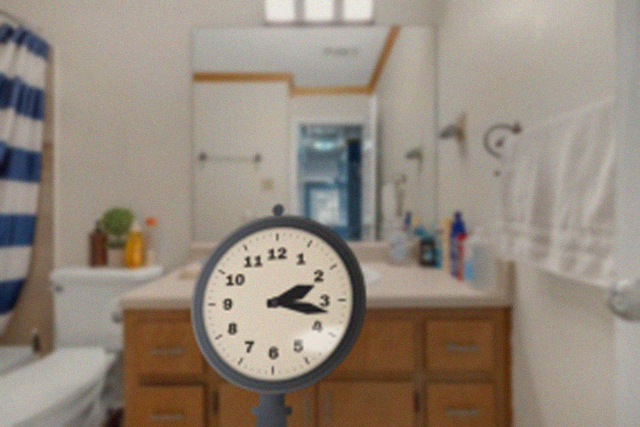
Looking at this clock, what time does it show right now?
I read 2:17
